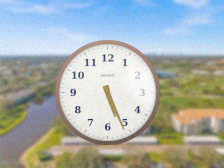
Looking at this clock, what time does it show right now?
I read 5:26
